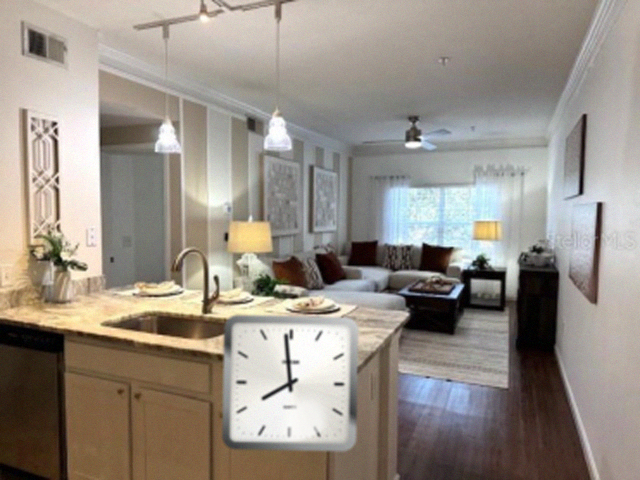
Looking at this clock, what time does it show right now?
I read 7:59
